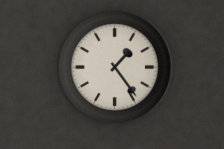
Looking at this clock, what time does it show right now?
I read 1:24
